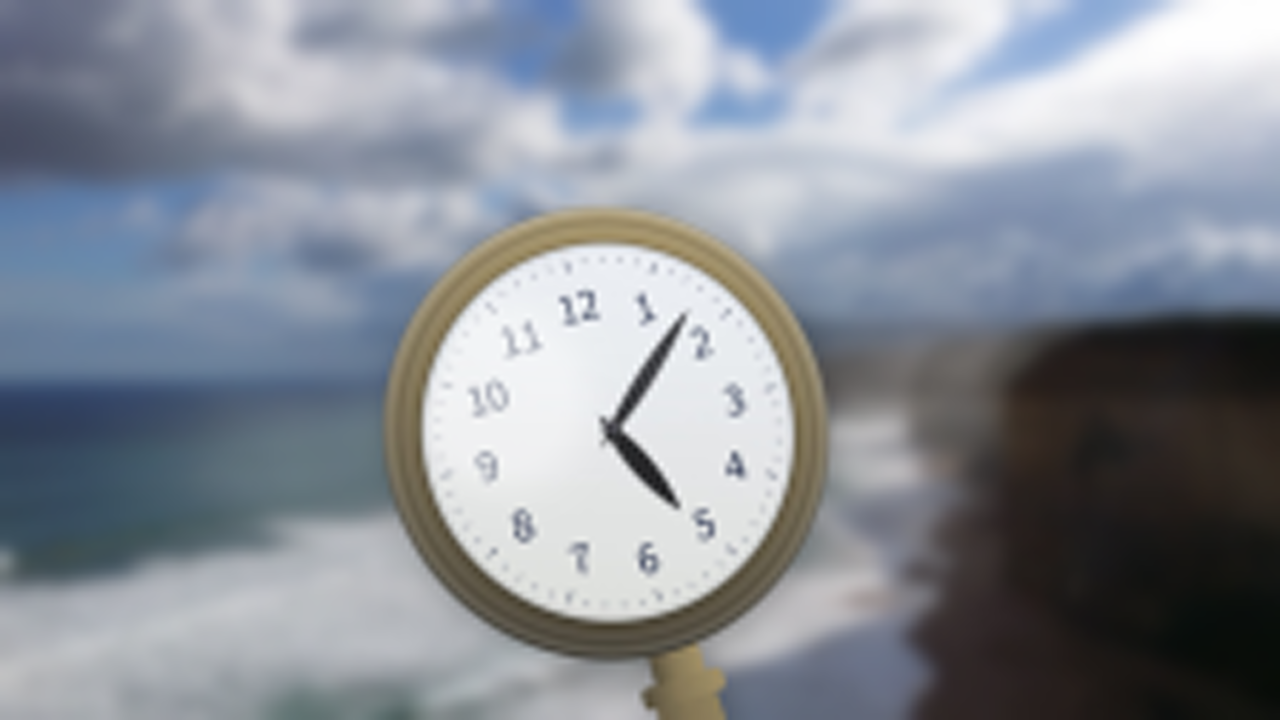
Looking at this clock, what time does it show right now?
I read 5:08
